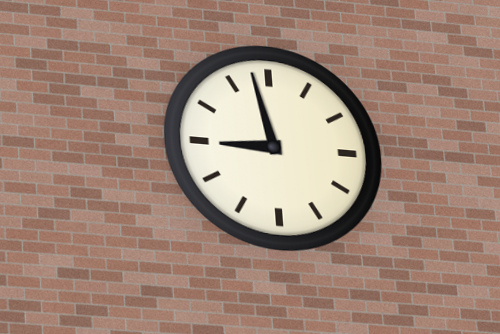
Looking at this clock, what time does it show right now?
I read 8:58
